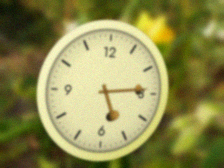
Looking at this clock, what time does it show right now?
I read 5:14
